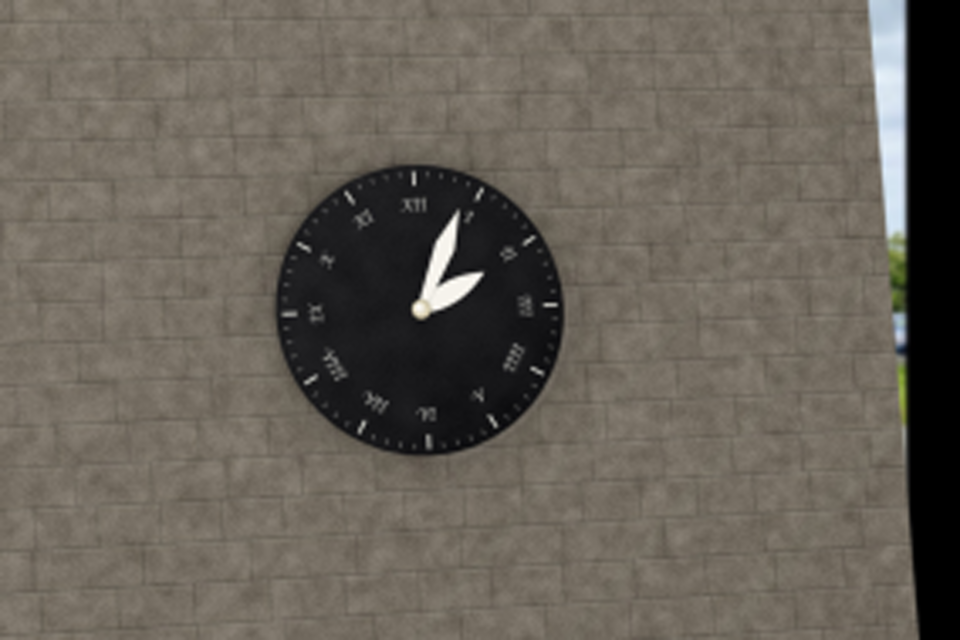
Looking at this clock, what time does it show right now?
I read 2:04
